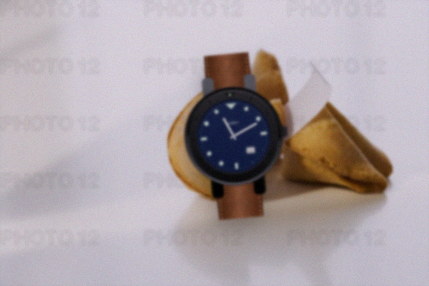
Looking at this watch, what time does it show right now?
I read 11:11
